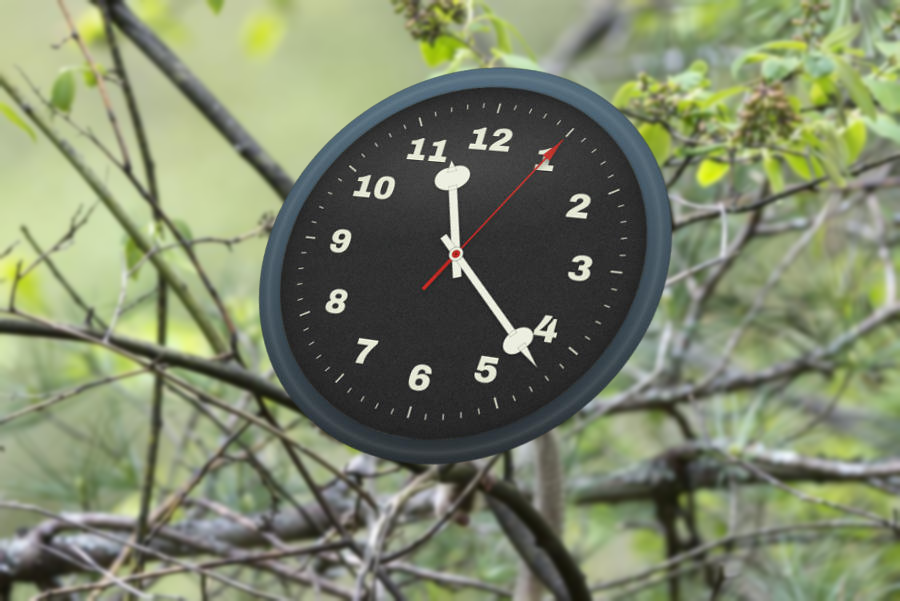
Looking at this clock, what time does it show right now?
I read 11:22:05
